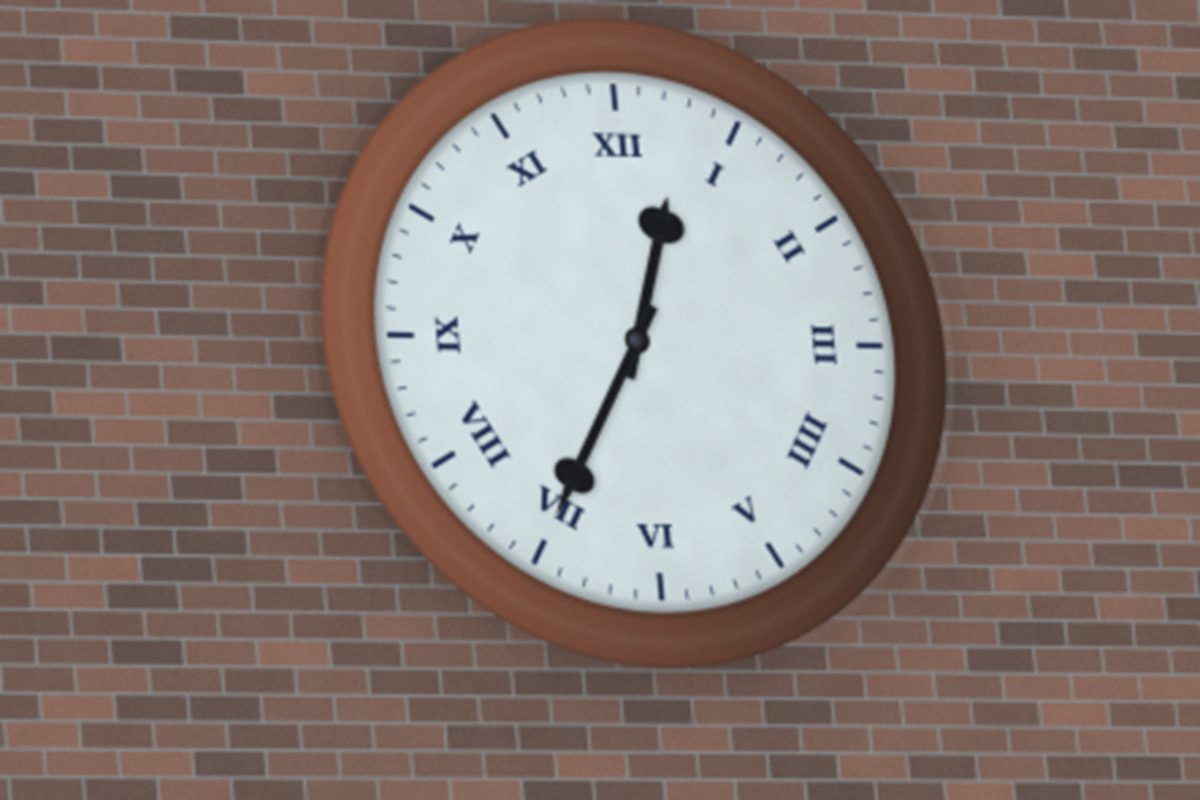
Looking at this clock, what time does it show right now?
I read 12:35
